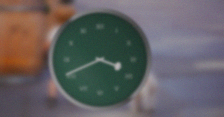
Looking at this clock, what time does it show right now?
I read 3:41
